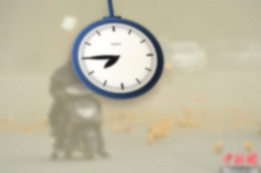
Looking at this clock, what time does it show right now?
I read 7:45
